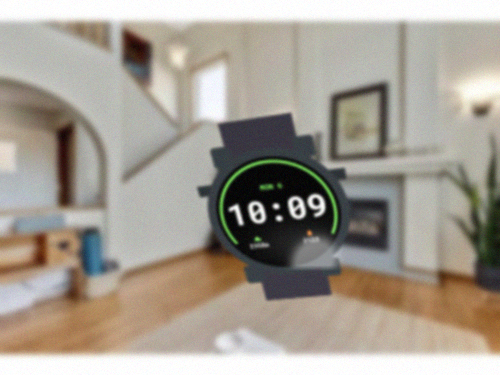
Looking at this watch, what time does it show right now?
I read 10:09
